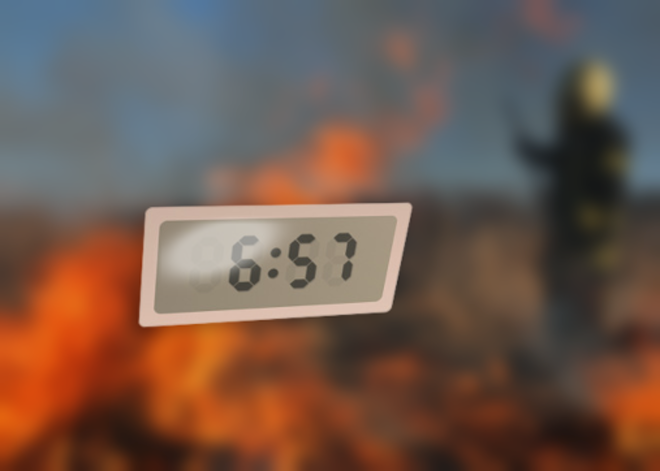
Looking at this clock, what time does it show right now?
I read 6:57
